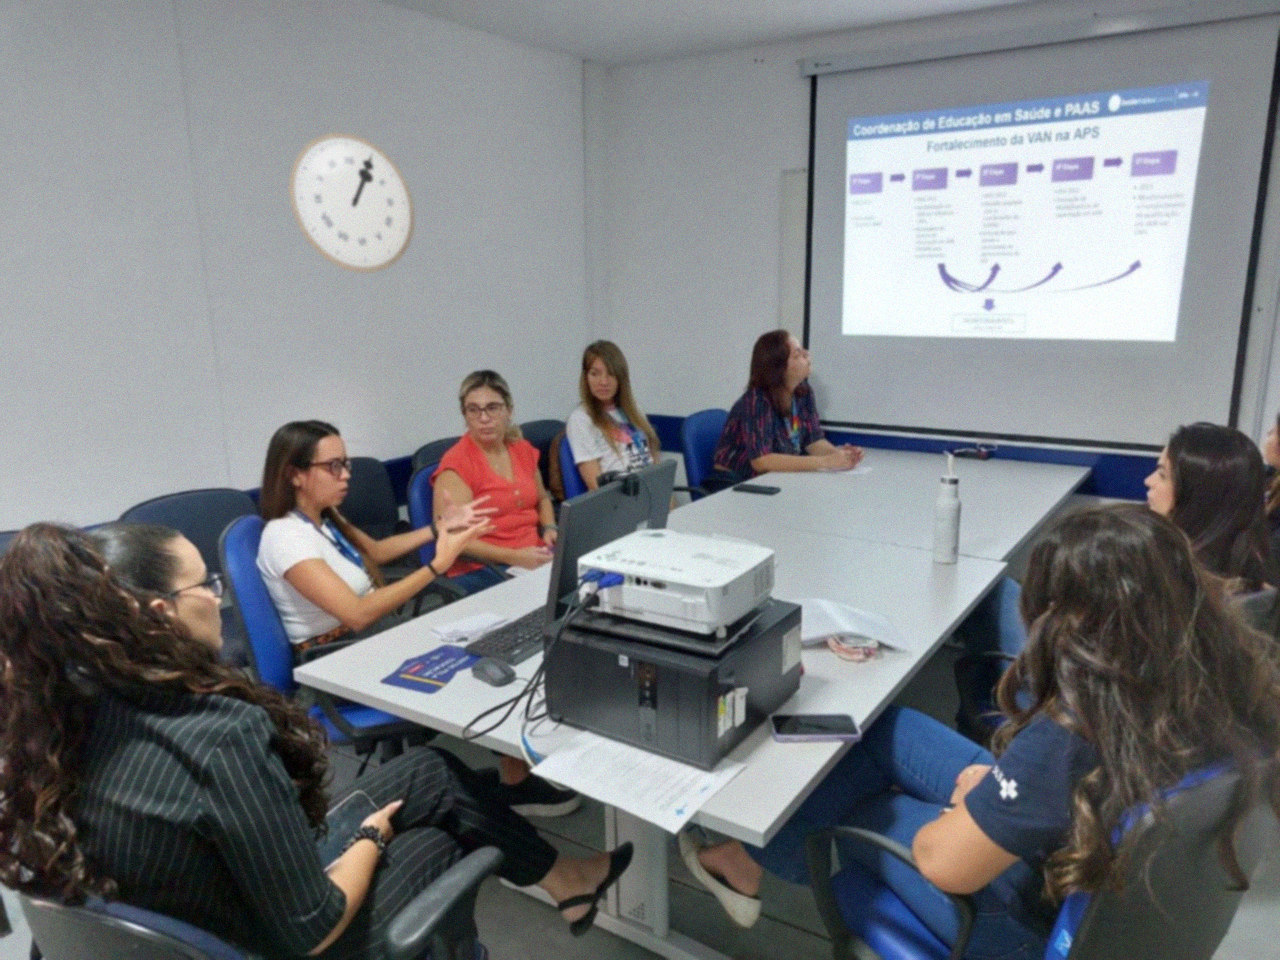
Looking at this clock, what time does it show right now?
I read 1:05
